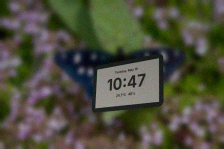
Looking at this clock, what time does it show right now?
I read 10:47
